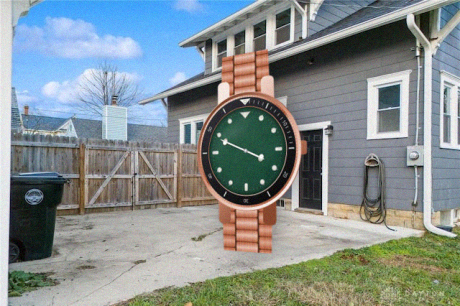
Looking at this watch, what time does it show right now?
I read 3:49
